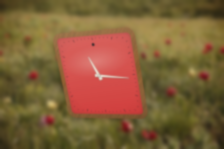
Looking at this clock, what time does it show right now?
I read 11:16
